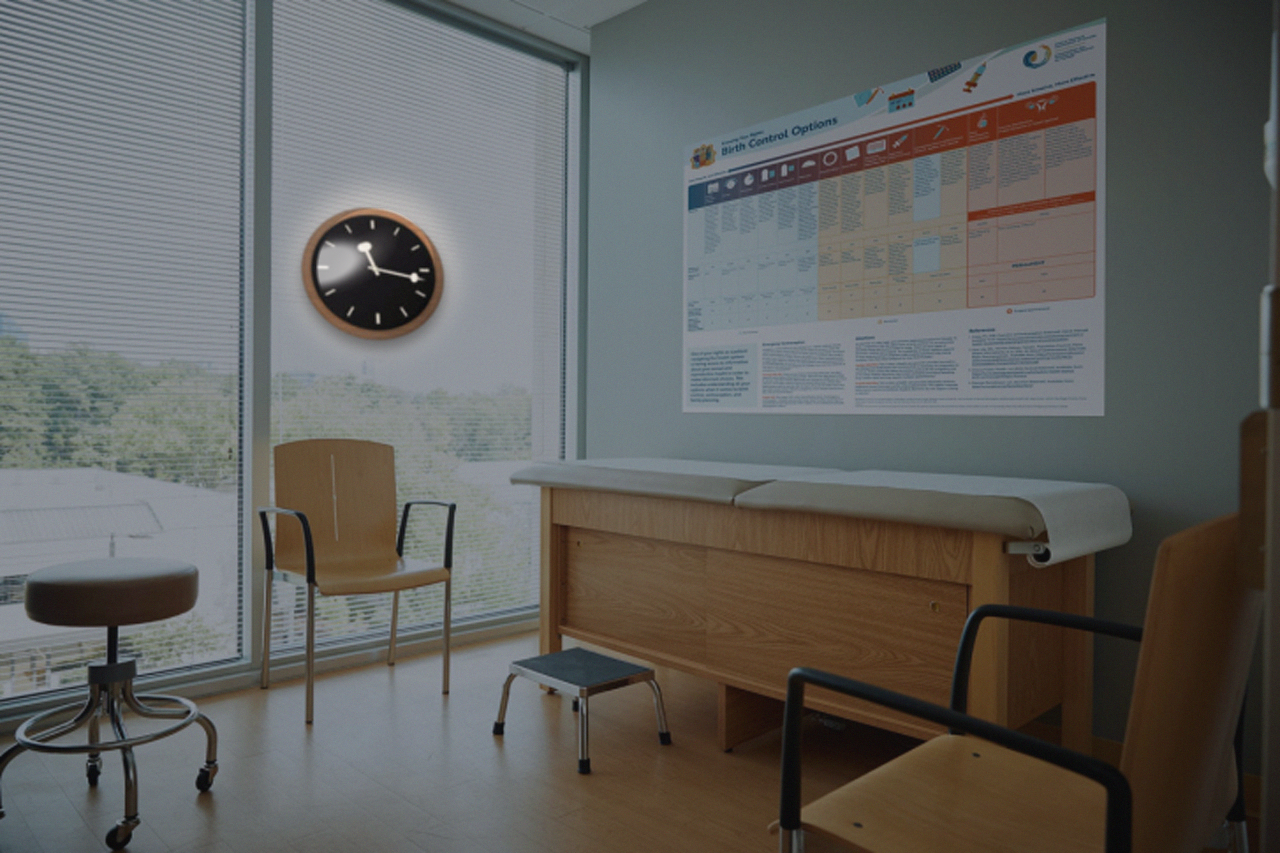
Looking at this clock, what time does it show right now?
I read 11:17
